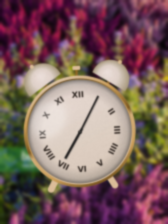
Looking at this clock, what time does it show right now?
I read 7:05
